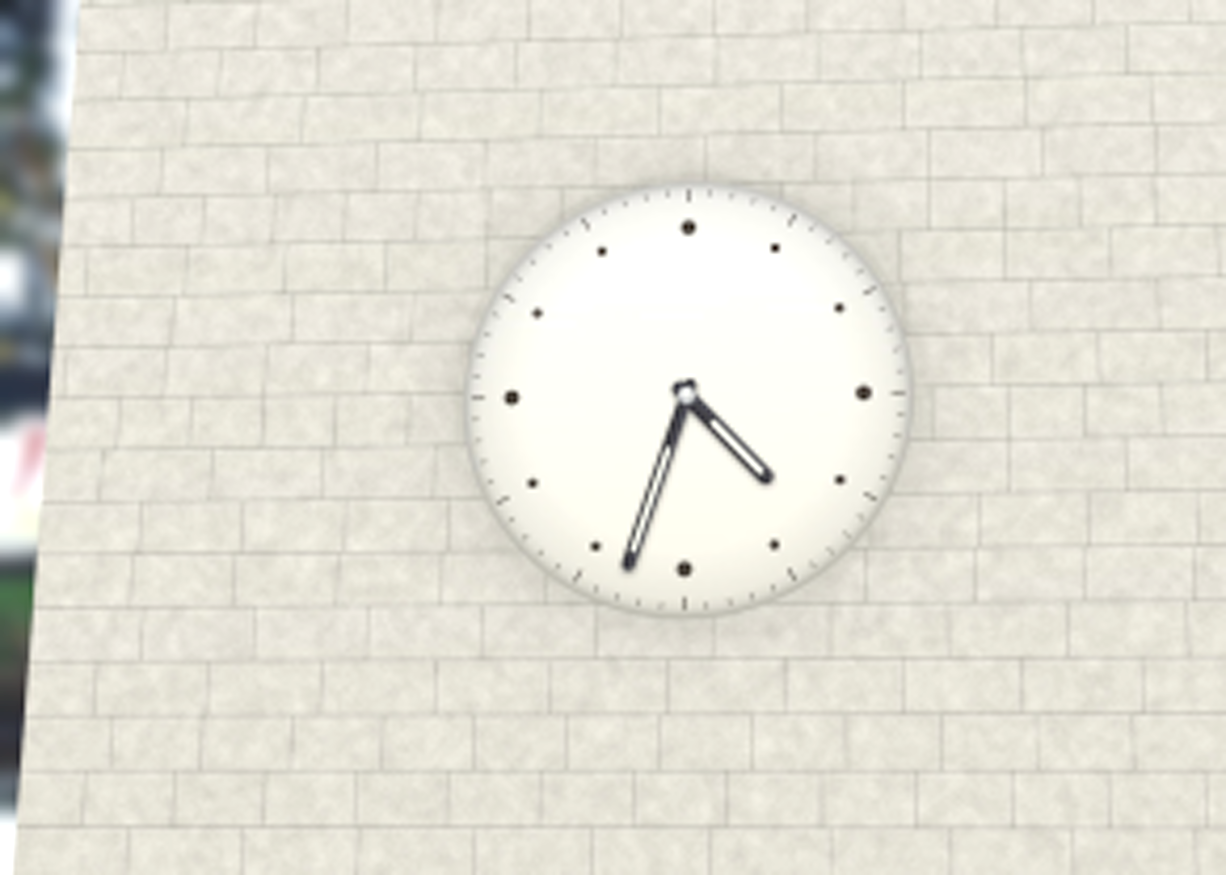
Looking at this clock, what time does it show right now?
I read 4:33
